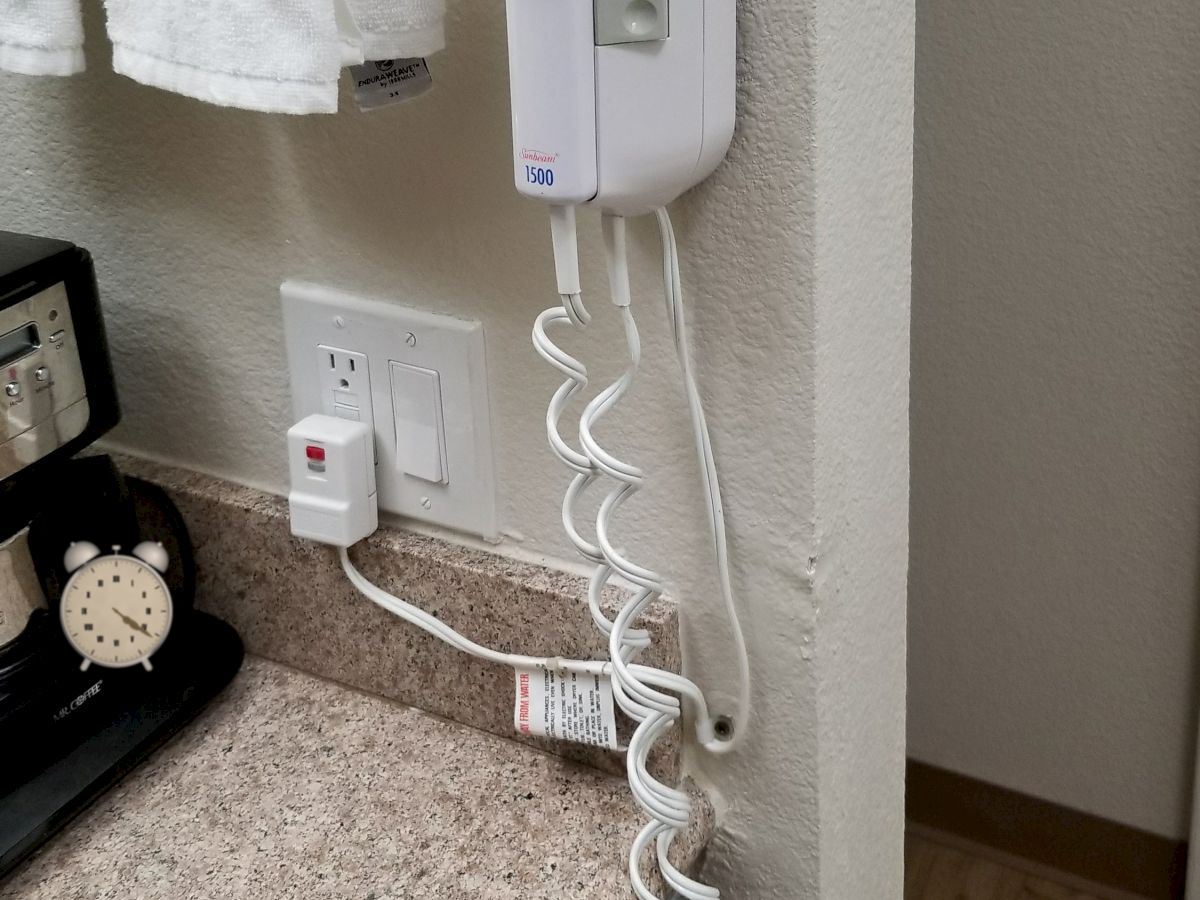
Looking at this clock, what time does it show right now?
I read 4:21
